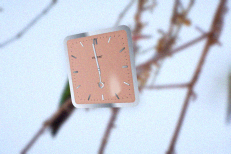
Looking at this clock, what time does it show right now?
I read 5:59
